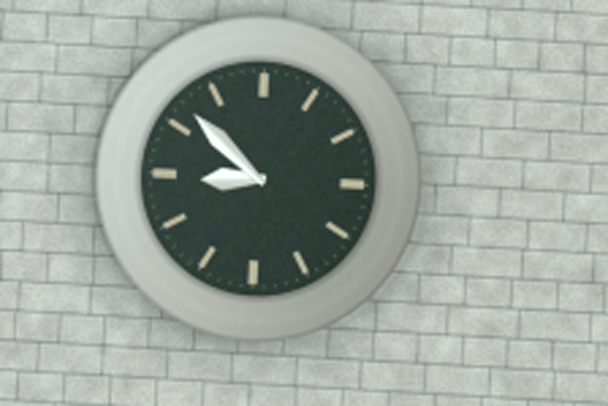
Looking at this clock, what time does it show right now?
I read 8:52
